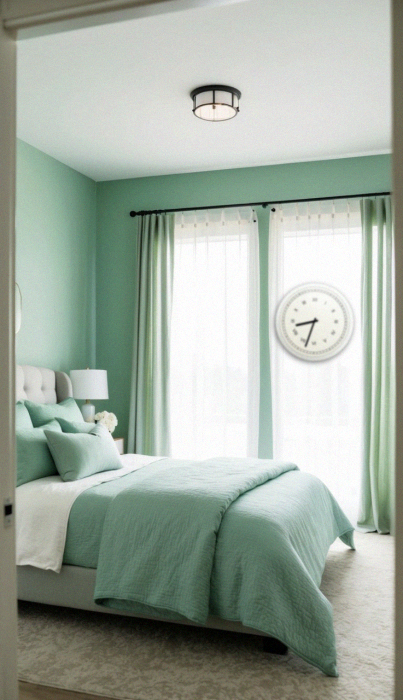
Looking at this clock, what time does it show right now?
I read 8:33
